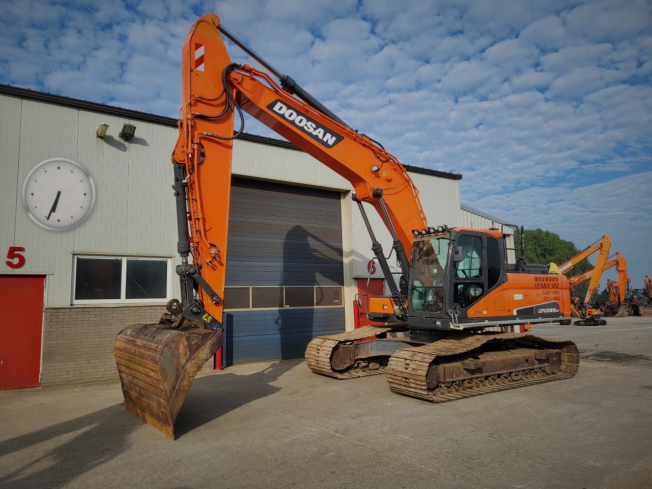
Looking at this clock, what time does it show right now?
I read 6:34
